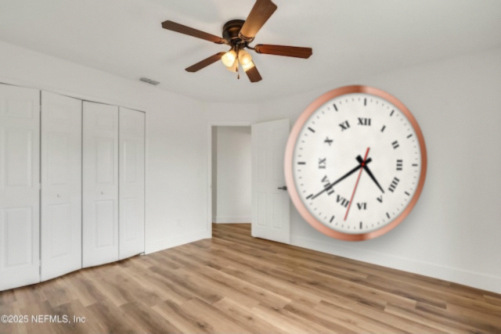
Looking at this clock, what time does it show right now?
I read 4:39:33
